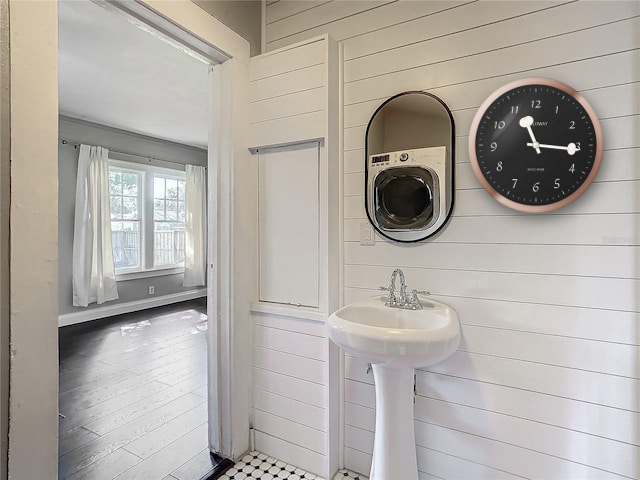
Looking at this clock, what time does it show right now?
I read 11:16
